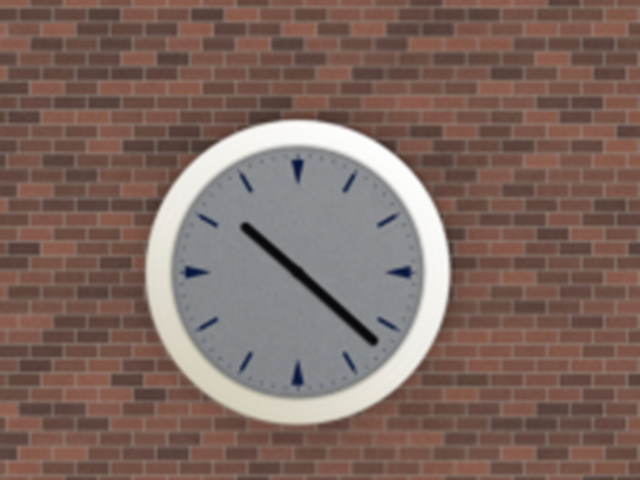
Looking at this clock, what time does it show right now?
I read 10:22
